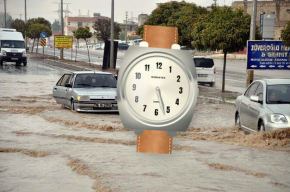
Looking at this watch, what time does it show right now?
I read 5:27
